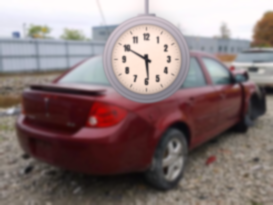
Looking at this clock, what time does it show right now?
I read 5:50
